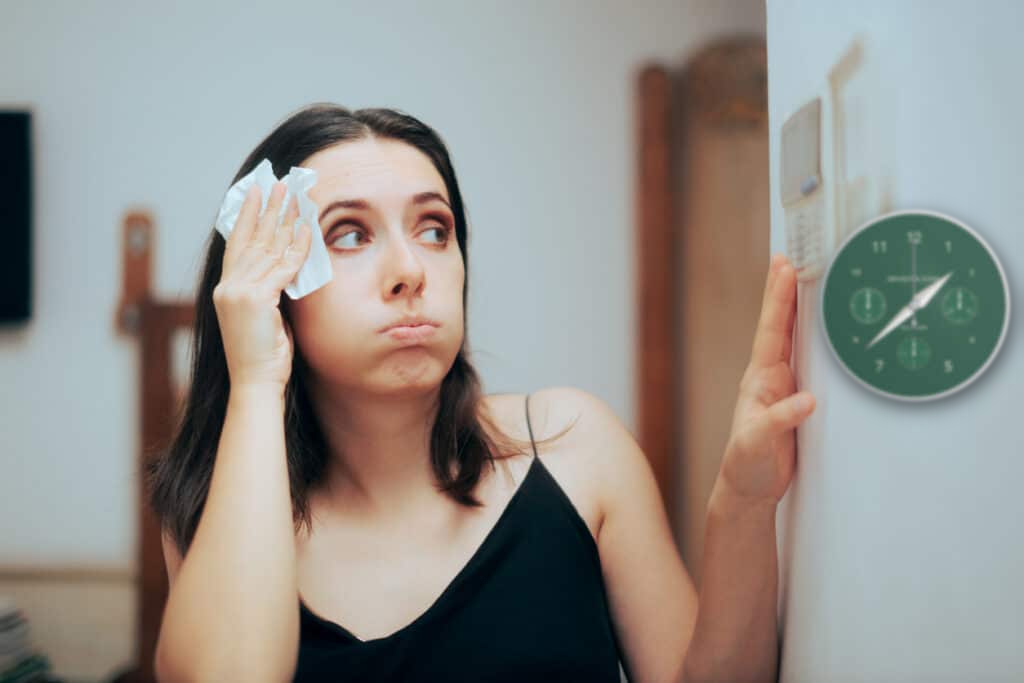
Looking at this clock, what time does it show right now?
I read 1:38
